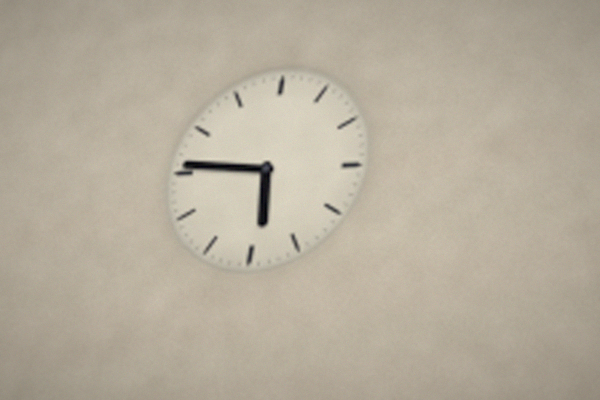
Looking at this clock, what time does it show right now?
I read 5:46
